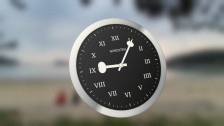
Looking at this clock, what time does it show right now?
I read 9:06
